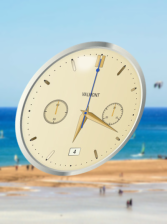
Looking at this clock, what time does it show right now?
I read 6:19
